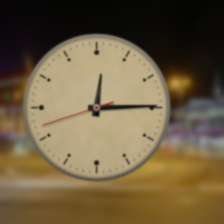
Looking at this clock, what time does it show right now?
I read 12:14:42
